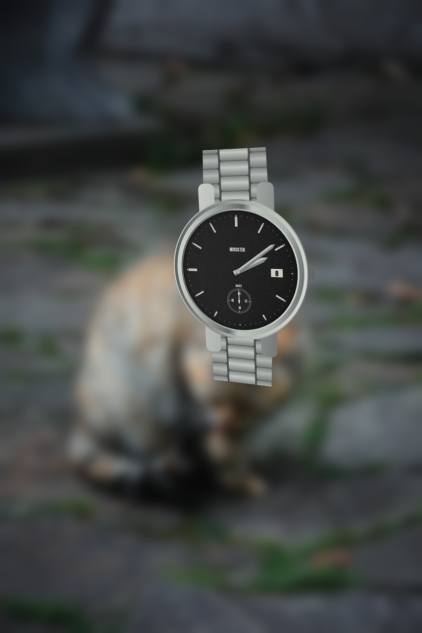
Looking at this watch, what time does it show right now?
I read 2:09
